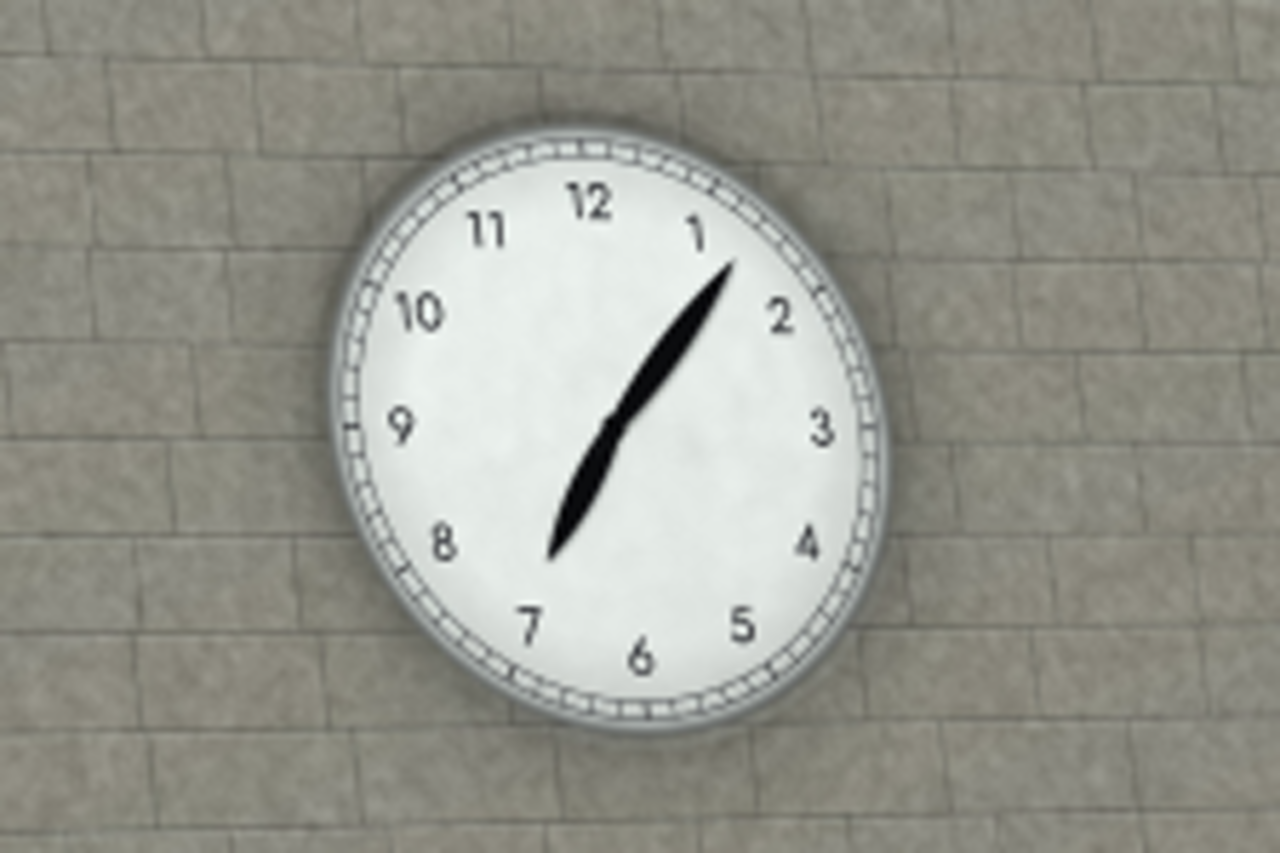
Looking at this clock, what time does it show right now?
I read 7:07
